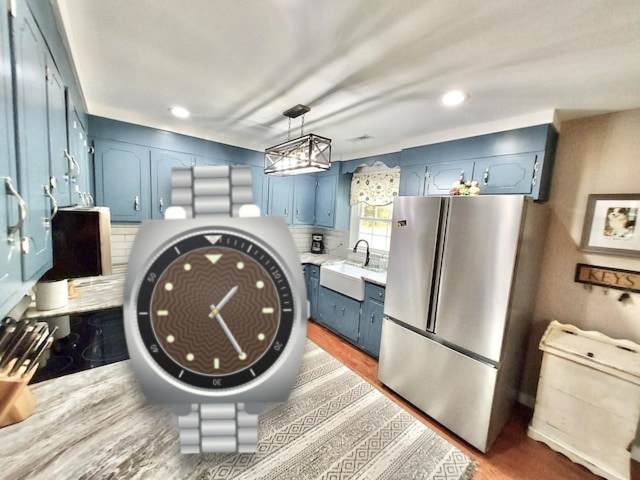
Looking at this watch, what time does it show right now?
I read 1:25
